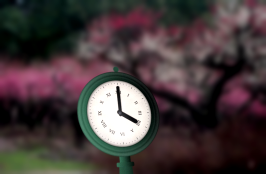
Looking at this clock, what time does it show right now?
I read 4:00
